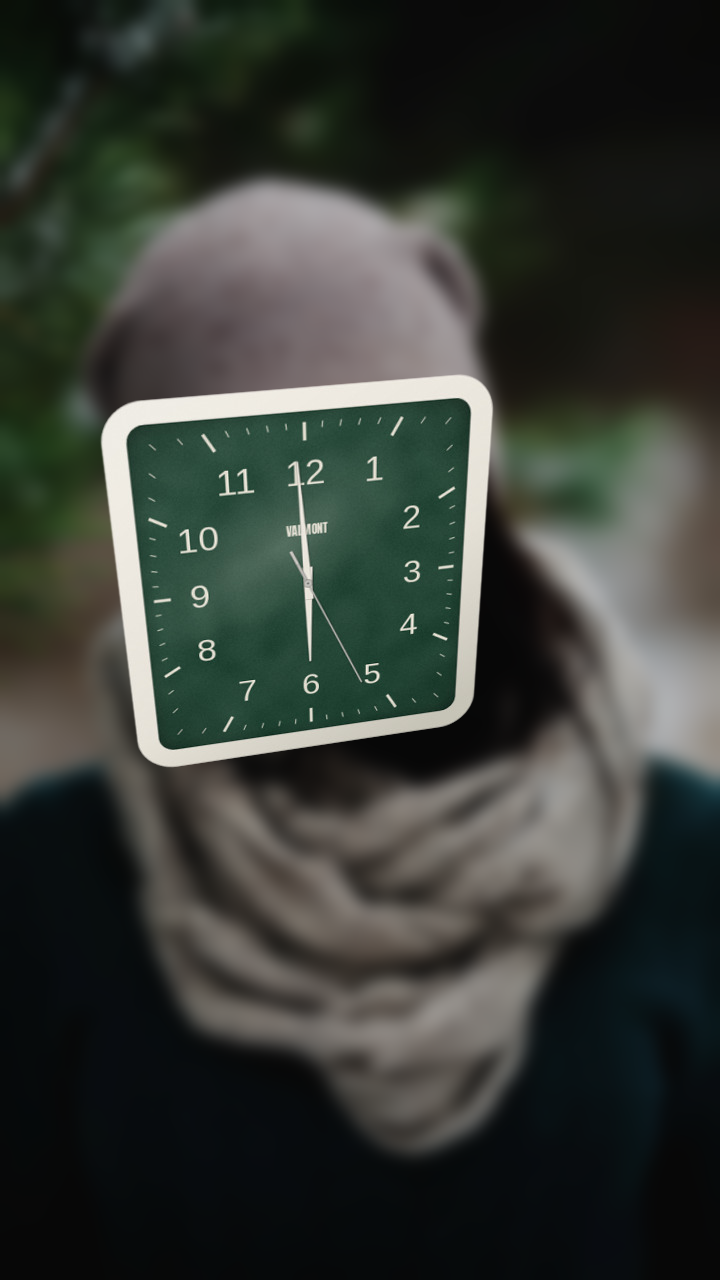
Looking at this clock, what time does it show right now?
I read 5:59:26
